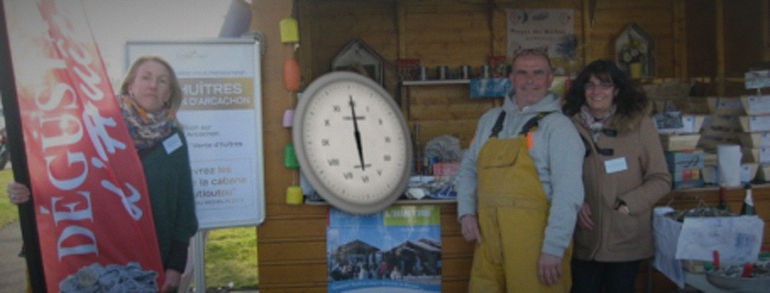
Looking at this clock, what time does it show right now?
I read 6:00
